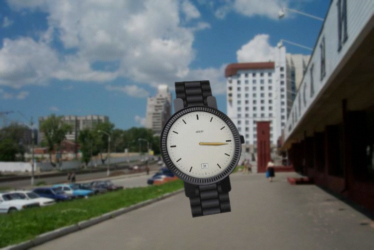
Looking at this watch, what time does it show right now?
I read 3:16
